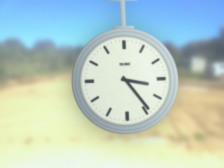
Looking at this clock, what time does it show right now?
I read 3:24
